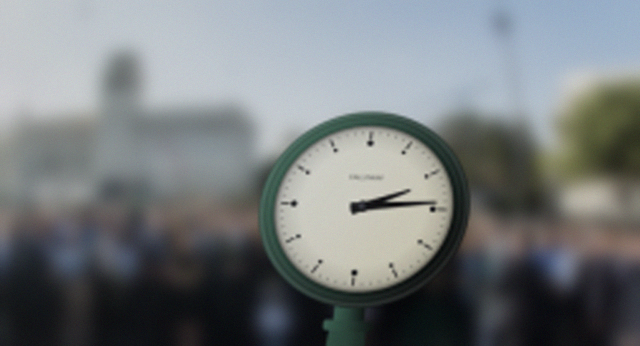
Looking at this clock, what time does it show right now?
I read 2:14
